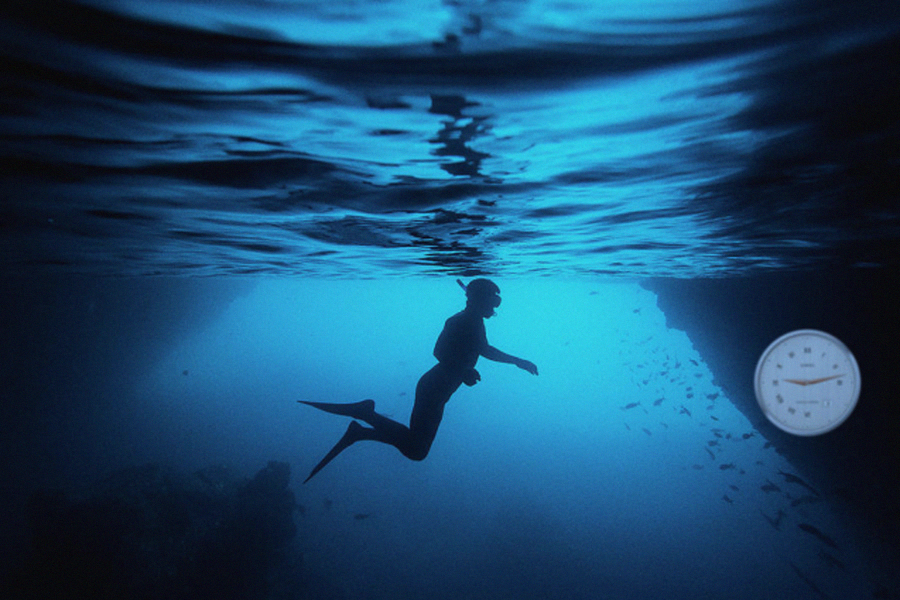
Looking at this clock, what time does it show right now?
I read 9:13
